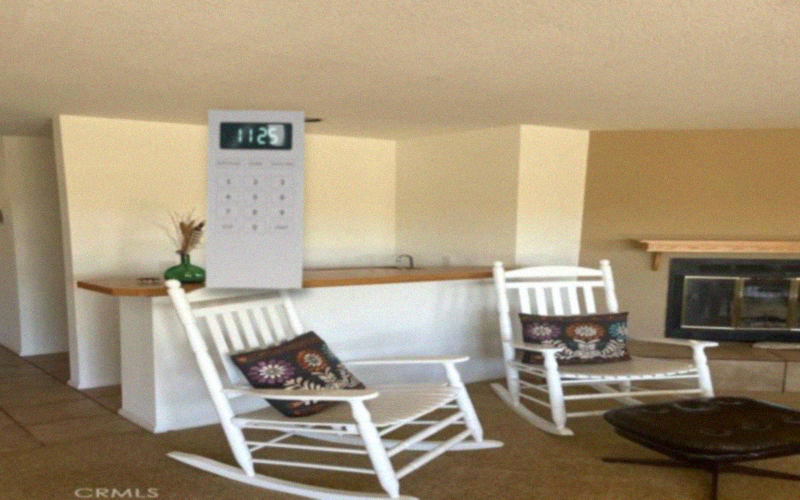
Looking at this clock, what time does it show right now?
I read 11:25
